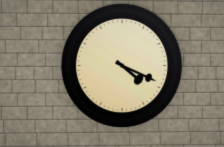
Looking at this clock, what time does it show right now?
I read 4:19
